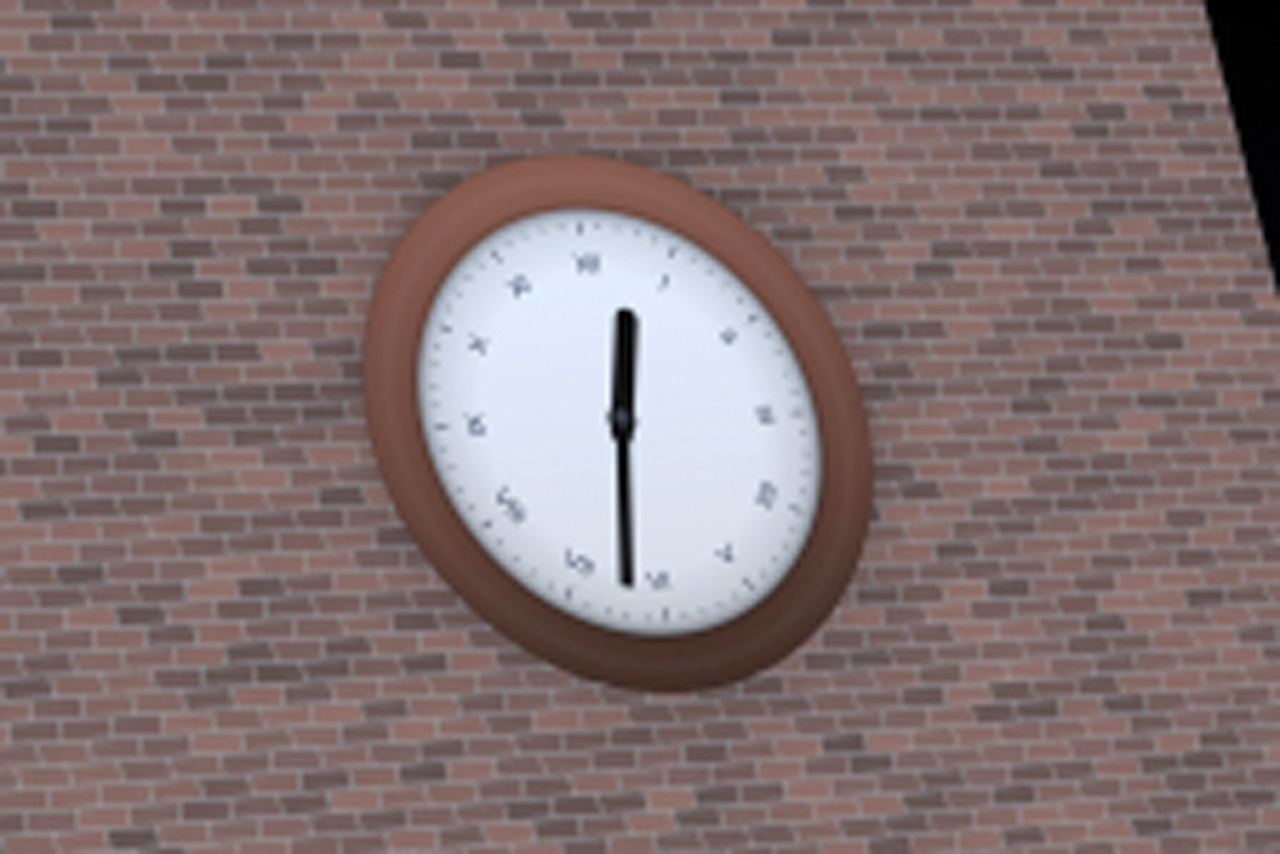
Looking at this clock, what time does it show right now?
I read 12:32
